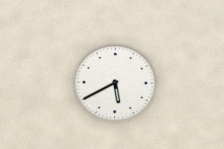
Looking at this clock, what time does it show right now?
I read 5:40
